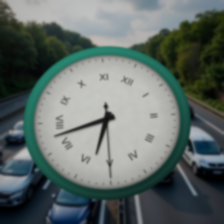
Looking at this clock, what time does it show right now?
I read 5:37:25
